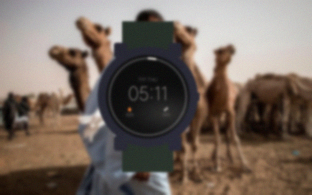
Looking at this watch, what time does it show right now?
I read 5:11
